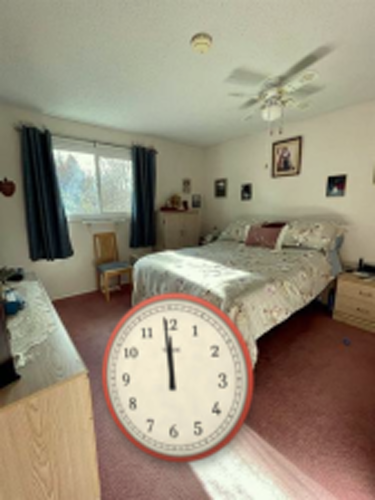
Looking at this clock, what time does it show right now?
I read 11:59
